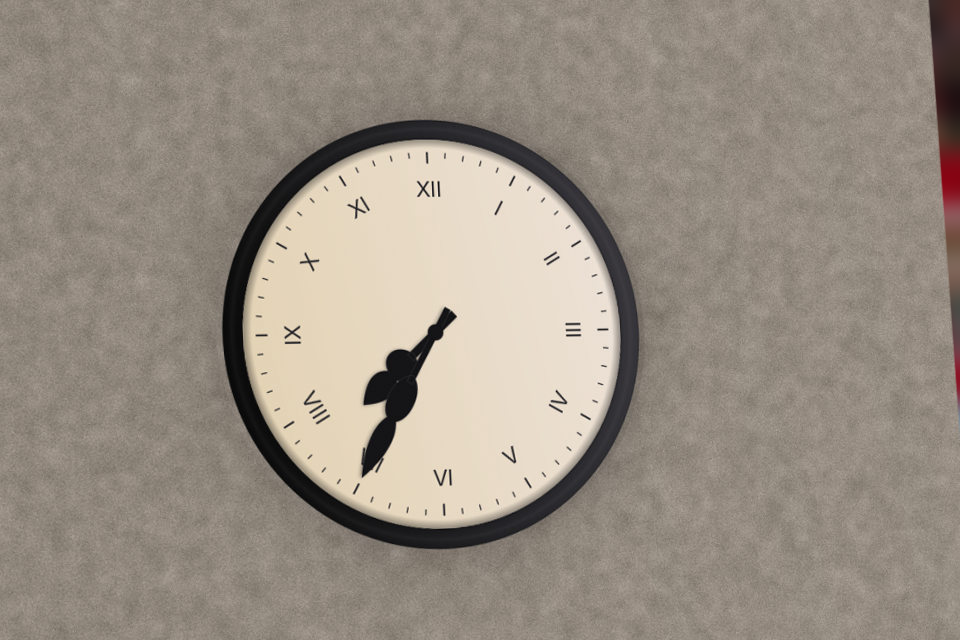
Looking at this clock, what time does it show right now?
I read 7:35
